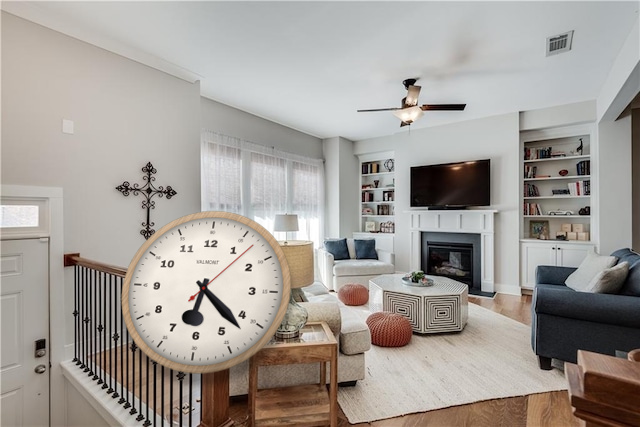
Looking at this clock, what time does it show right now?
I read 6:22:07
